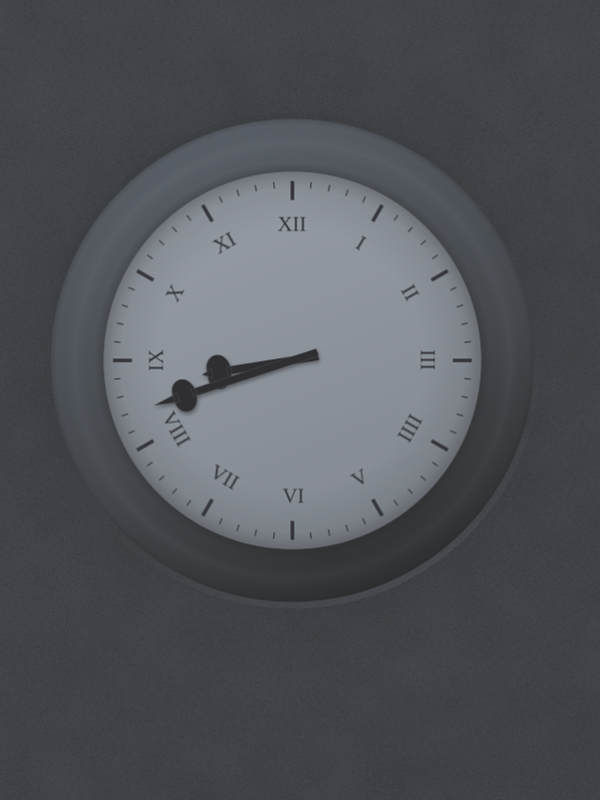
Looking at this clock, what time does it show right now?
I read 8:42
